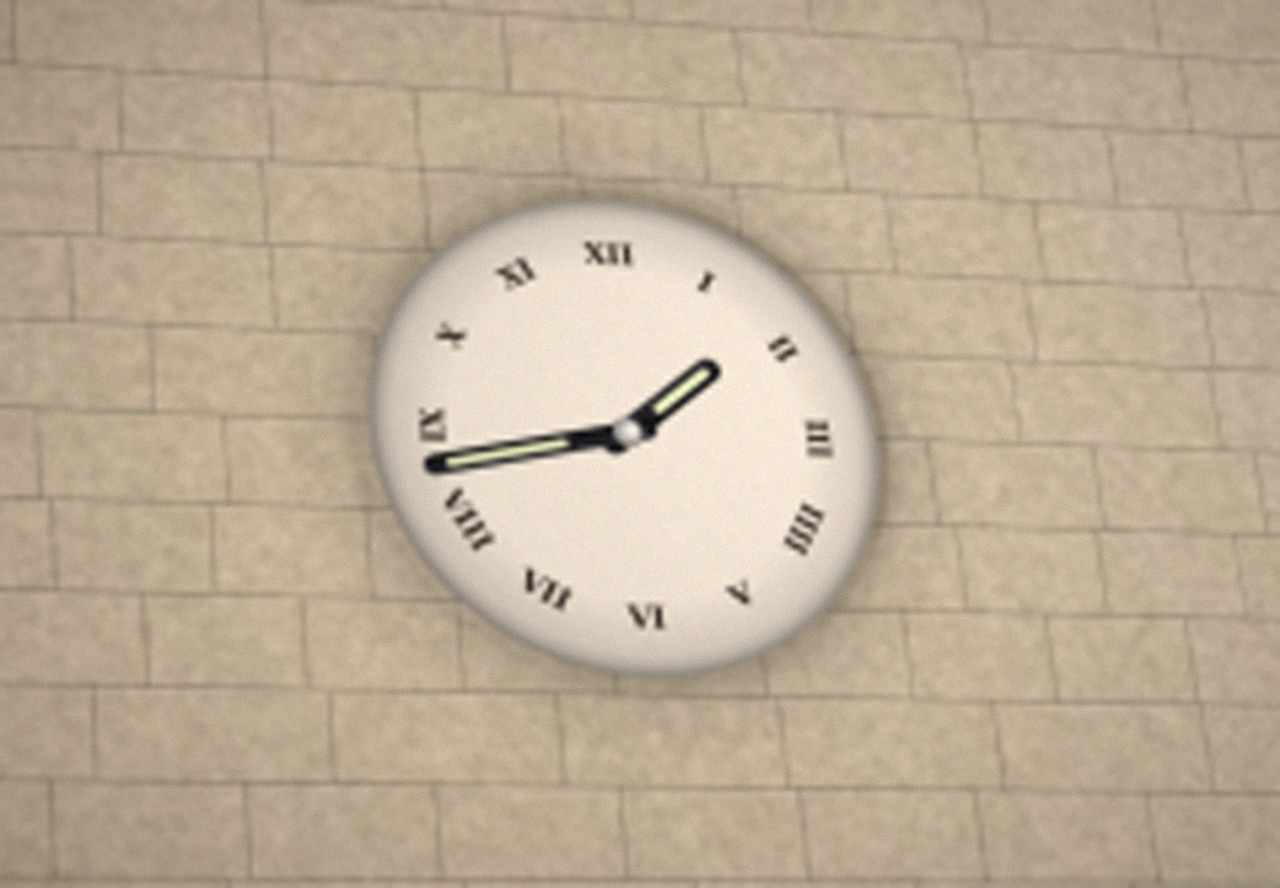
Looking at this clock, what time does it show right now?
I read 1:43
